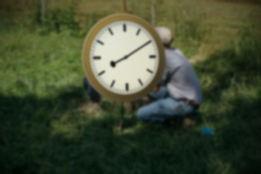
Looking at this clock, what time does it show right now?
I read 8:10
